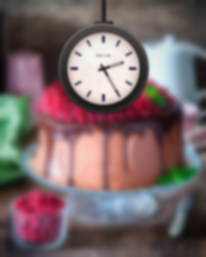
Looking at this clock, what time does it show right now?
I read 2:25
